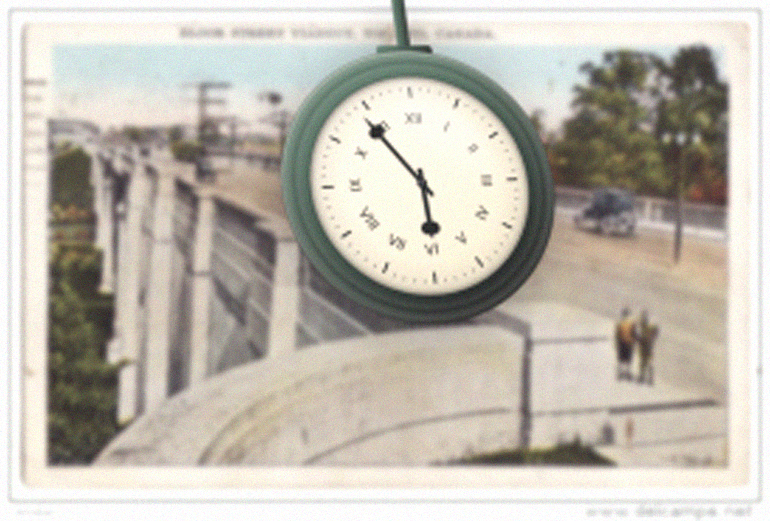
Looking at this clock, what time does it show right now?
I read 5:54
